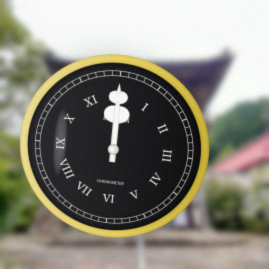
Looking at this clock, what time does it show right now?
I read 12:00
